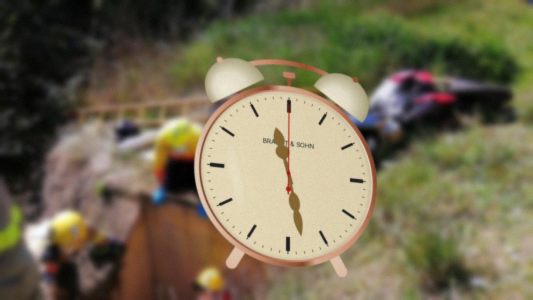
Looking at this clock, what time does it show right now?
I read 11:28:00
